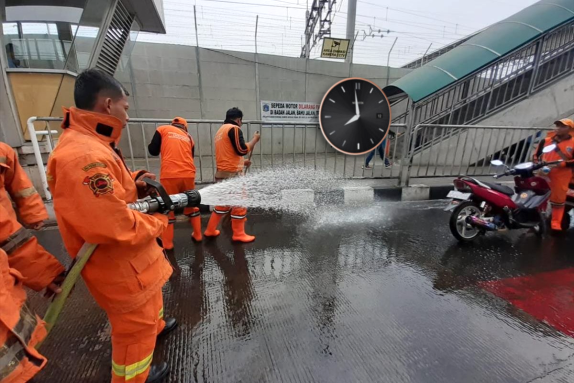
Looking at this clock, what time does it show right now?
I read 7:59
